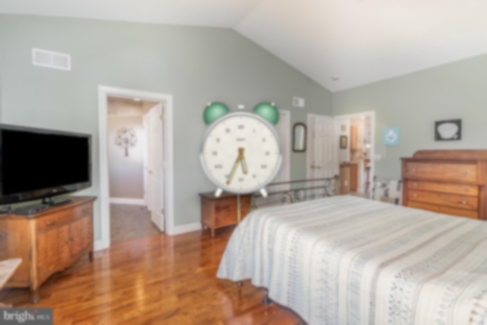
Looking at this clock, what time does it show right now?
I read 5:34
